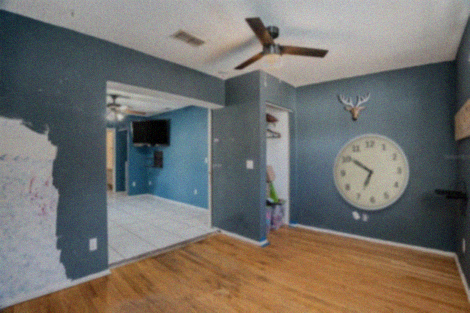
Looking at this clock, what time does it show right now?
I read 6:51
